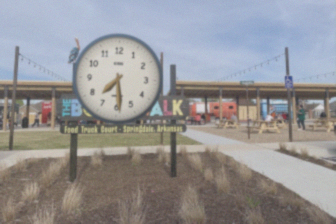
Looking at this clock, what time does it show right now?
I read 7:29
